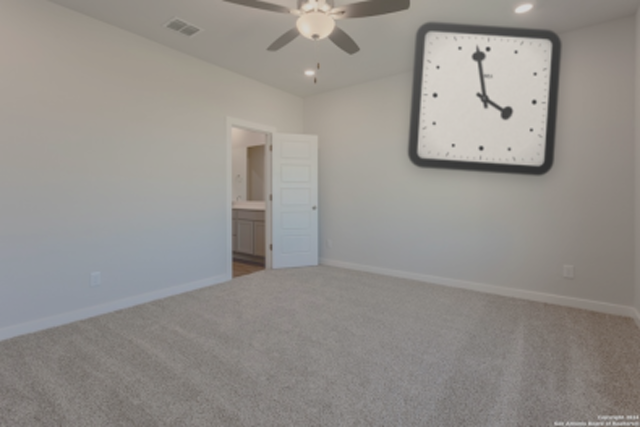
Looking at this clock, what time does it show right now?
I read 3:58
